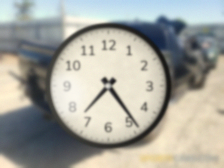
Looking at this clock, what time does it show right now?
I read 7:24
